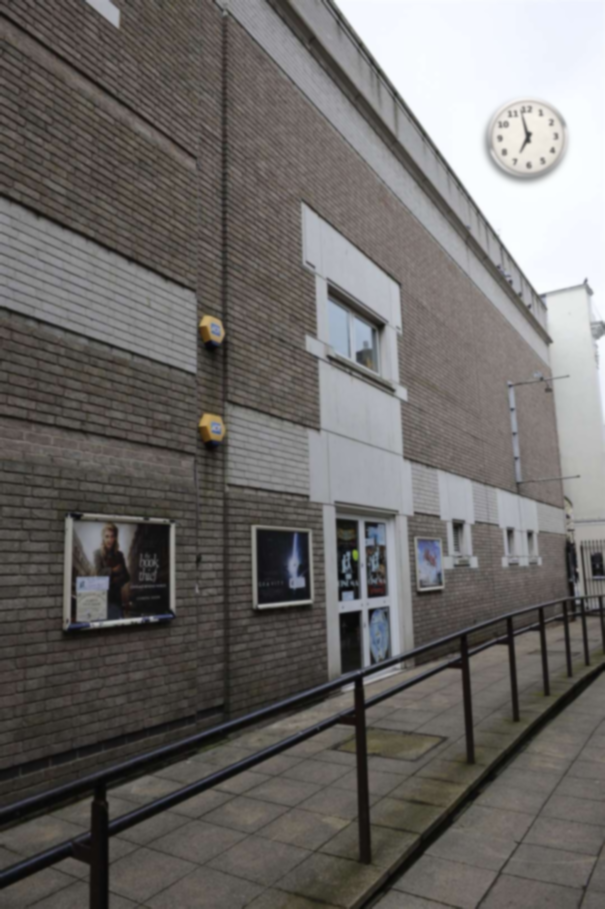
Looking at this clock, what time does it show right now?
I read 6:58
